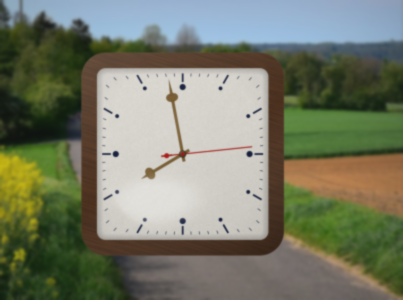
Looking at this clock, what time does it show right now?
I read 7:58:14
